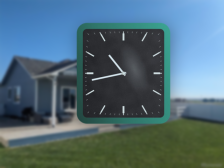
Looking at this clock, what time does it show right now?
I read 10:43
